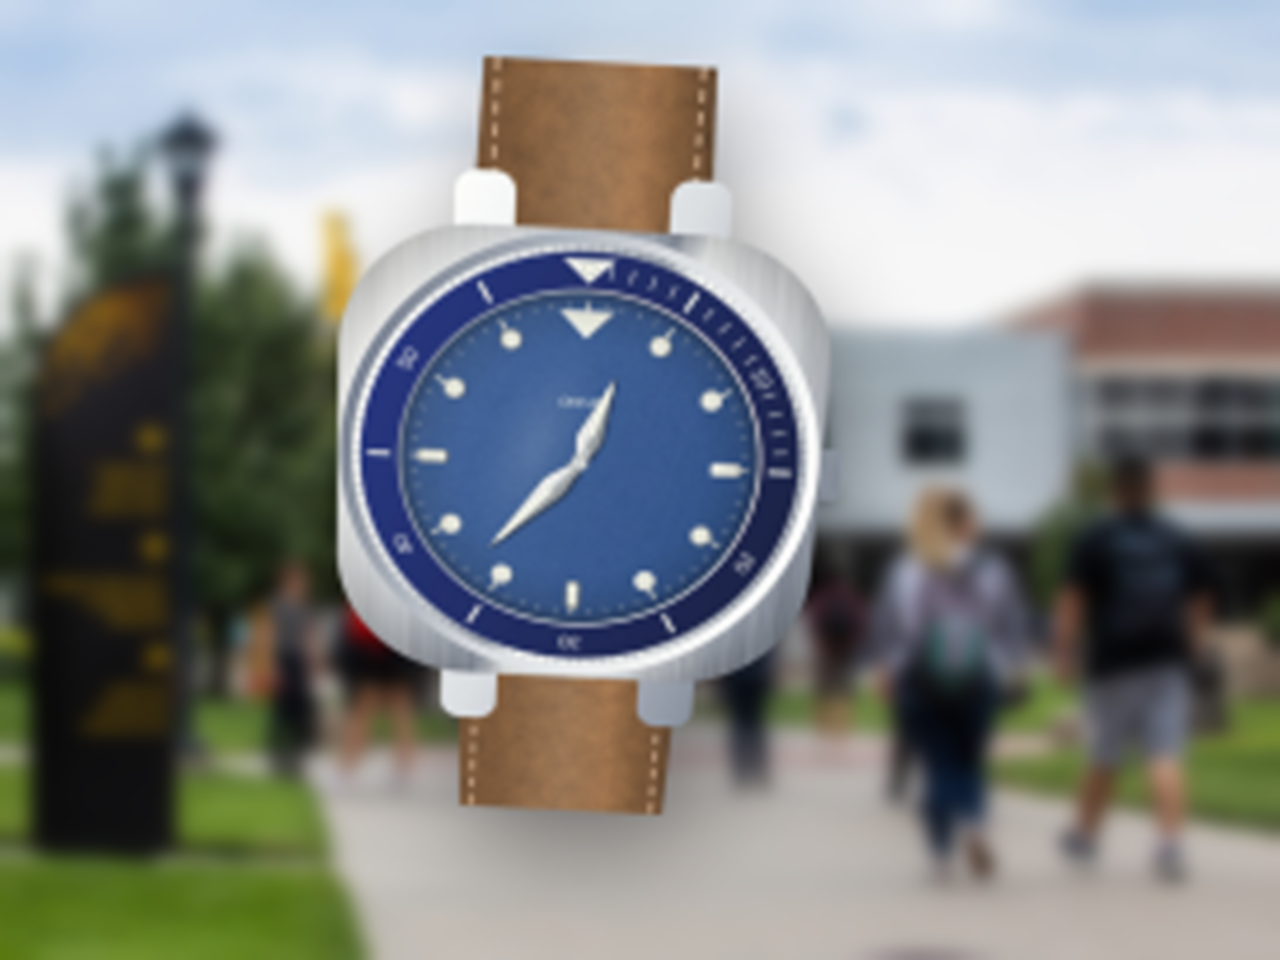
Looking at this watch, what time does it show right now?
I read 12:37
